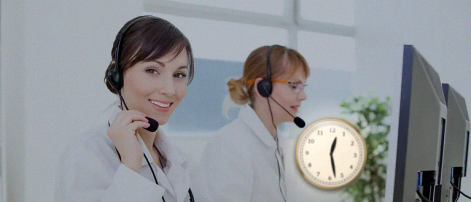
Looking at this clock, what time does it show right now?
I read 12:28
